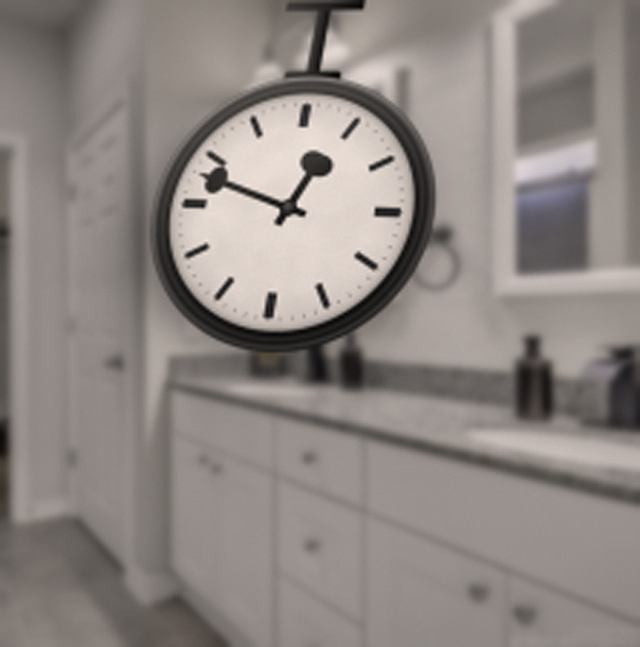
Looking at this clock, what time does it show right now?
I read 12:48
